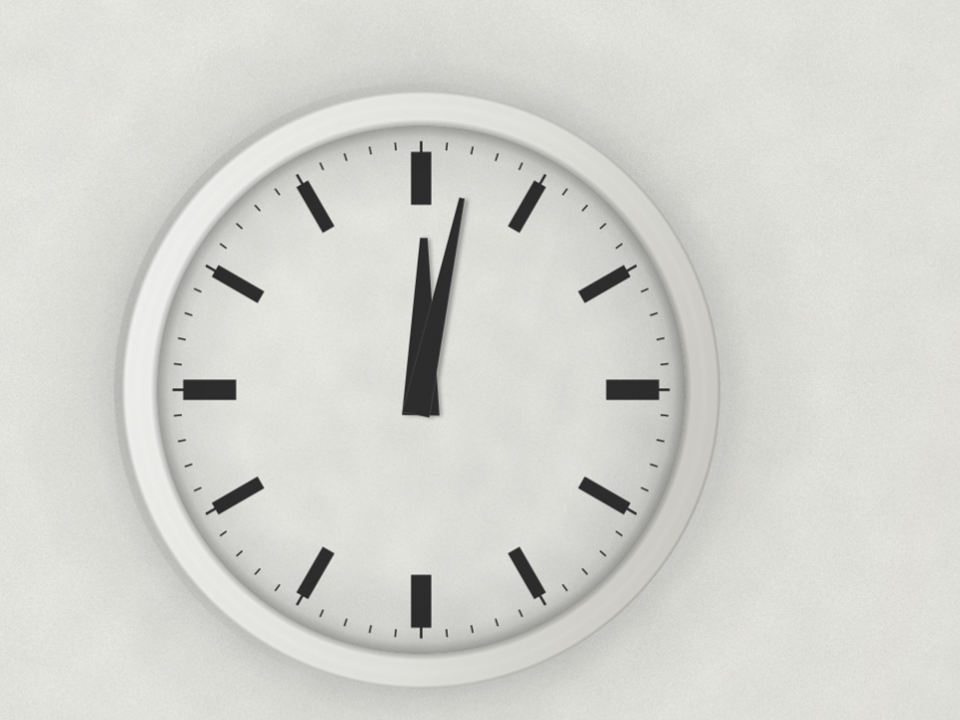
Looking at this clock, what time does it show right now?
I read 12:02
